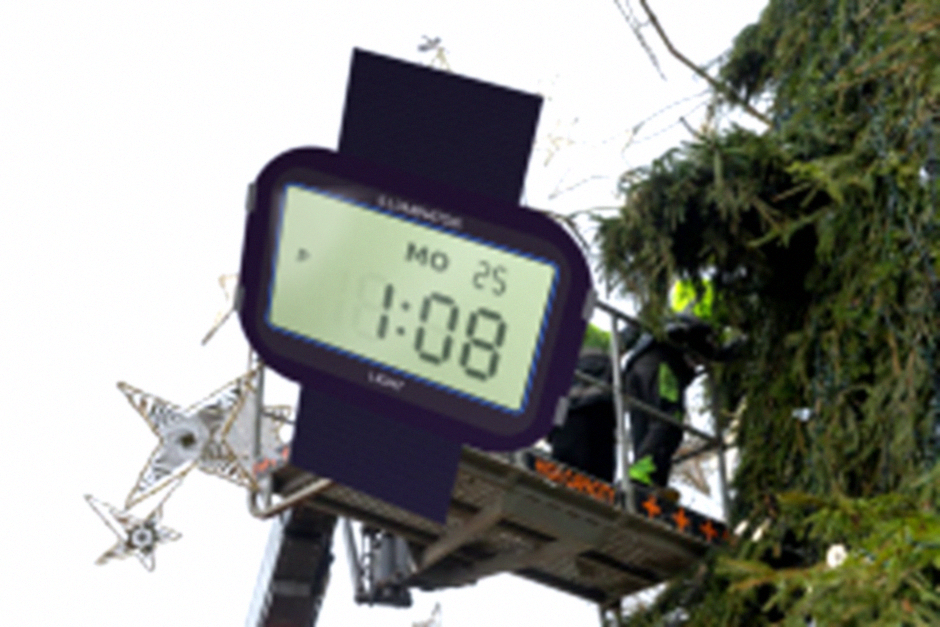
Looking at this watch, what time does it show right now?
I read 1:08
